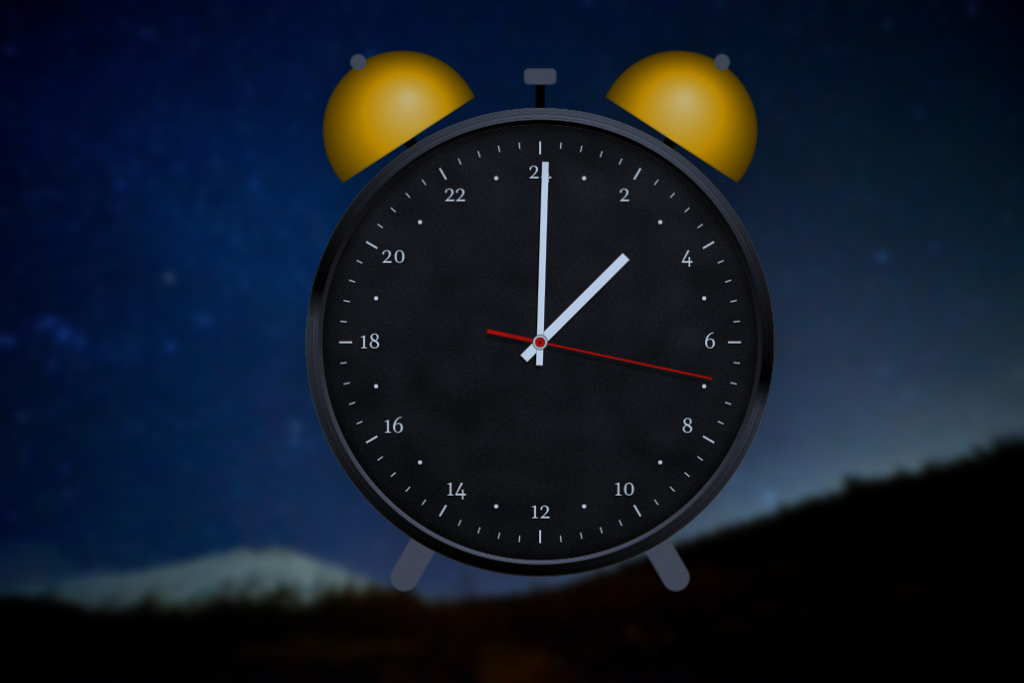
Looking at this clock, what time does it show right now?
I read 3:00:17
